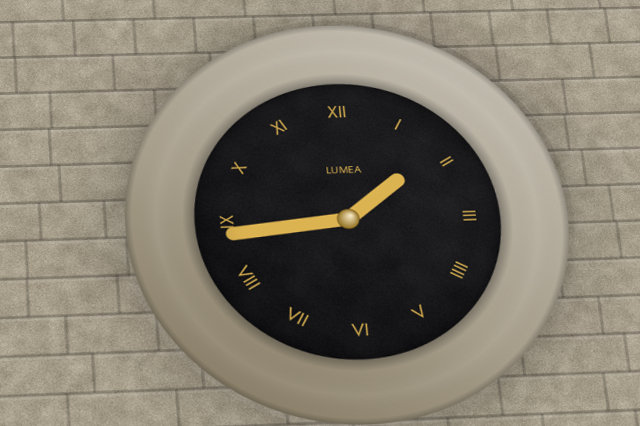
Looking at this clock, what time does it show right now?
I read 1:44
